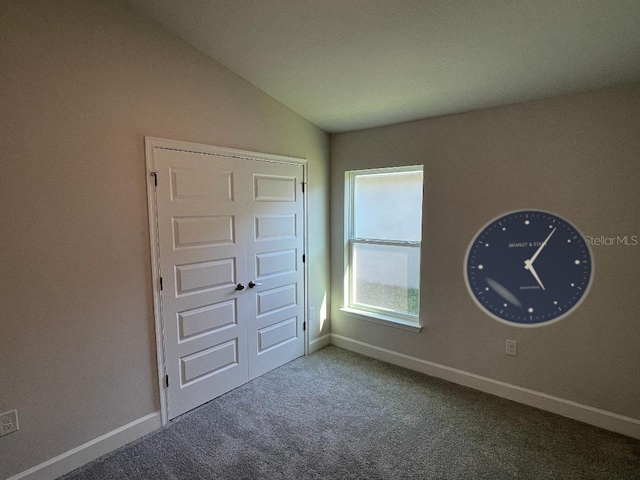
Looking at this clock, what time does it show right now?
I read 5:06
